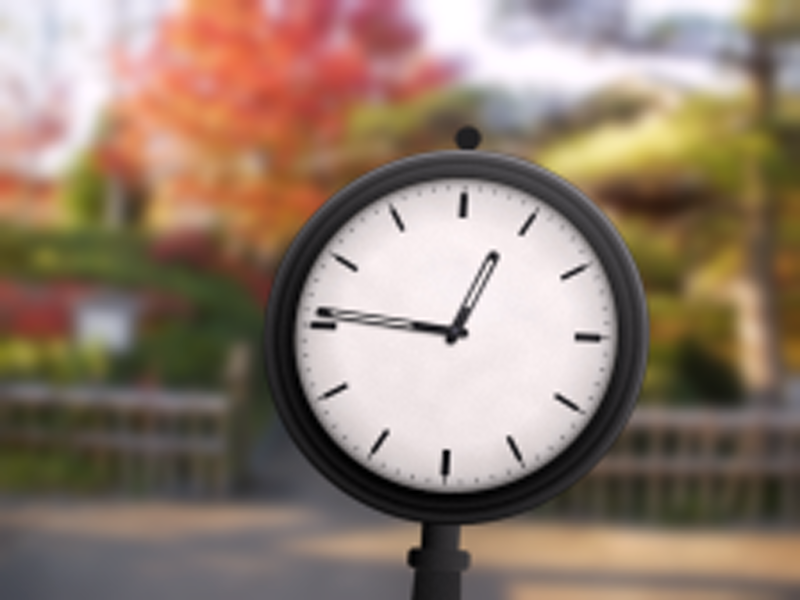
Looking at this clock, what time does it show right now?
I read 12:46
